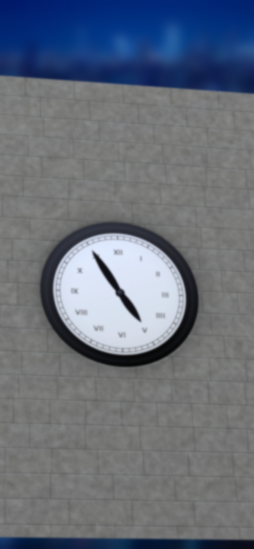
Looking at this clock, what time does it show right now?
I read 4:55
